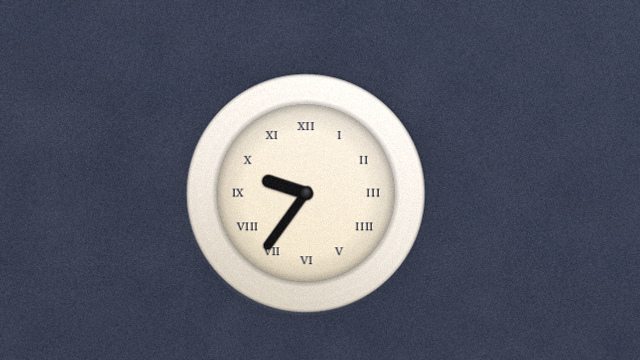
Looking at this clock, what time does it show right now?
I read 9:36
